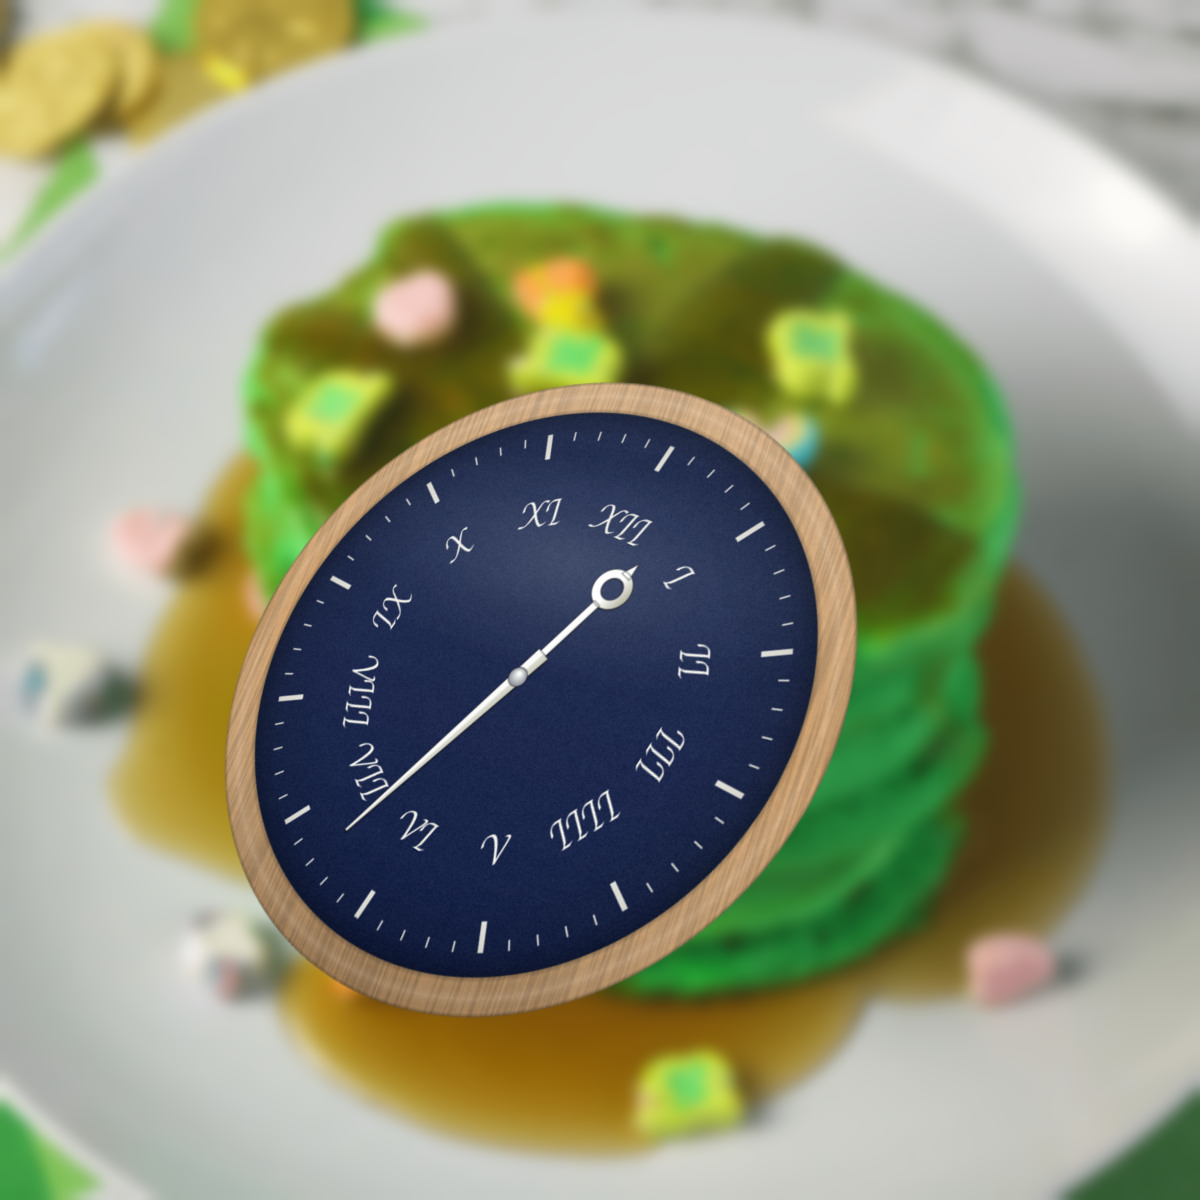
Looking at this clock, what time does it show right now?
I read 12:33
